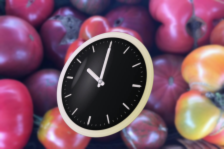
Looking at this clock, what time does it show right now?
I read 10:00
